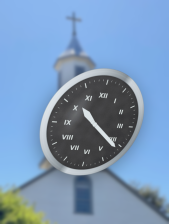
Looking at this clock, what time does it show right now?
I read 10:21
